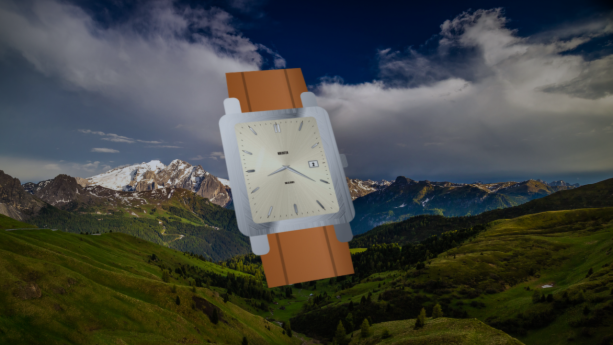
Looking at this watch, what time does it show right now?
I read 8:21
